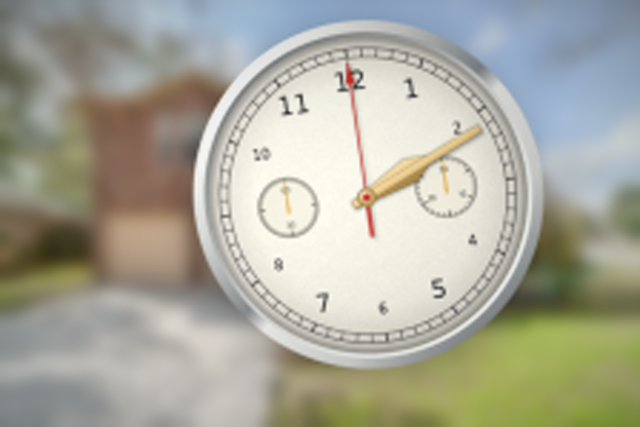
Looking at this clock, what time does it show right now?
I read 2:11
